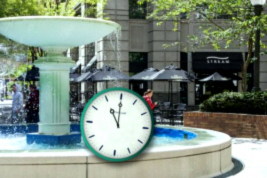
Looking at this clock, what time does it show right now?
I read 11:00
